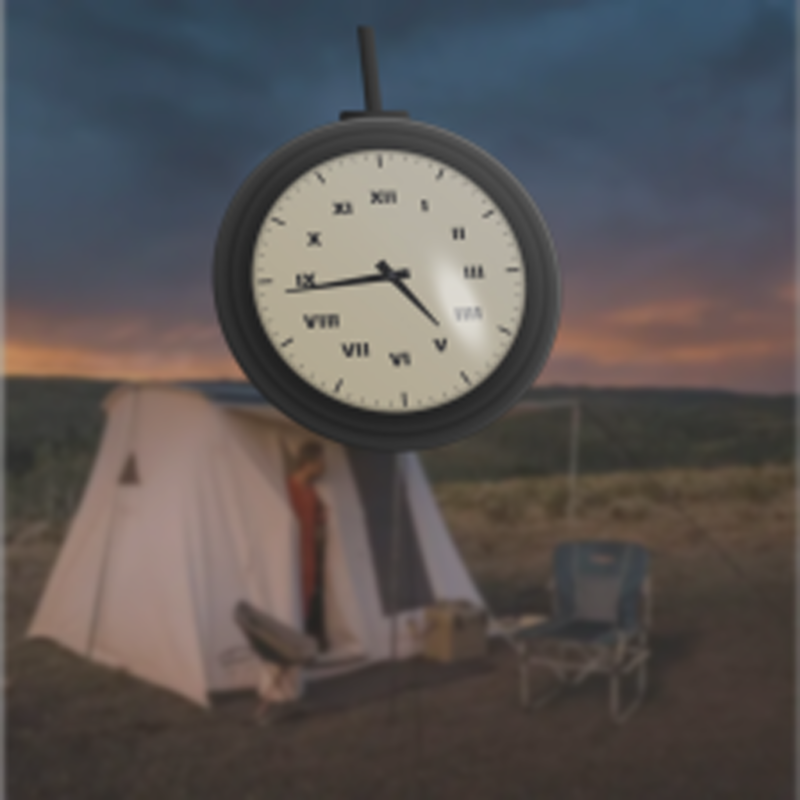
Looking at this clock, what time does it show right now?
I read 4:44
